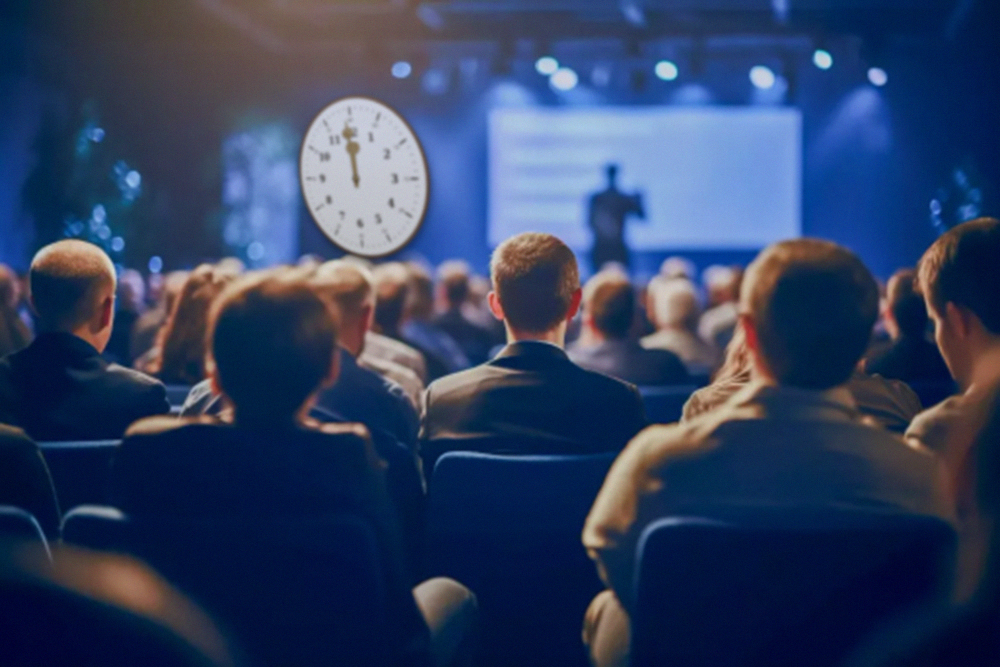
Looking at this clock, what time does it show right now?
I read 11:59
